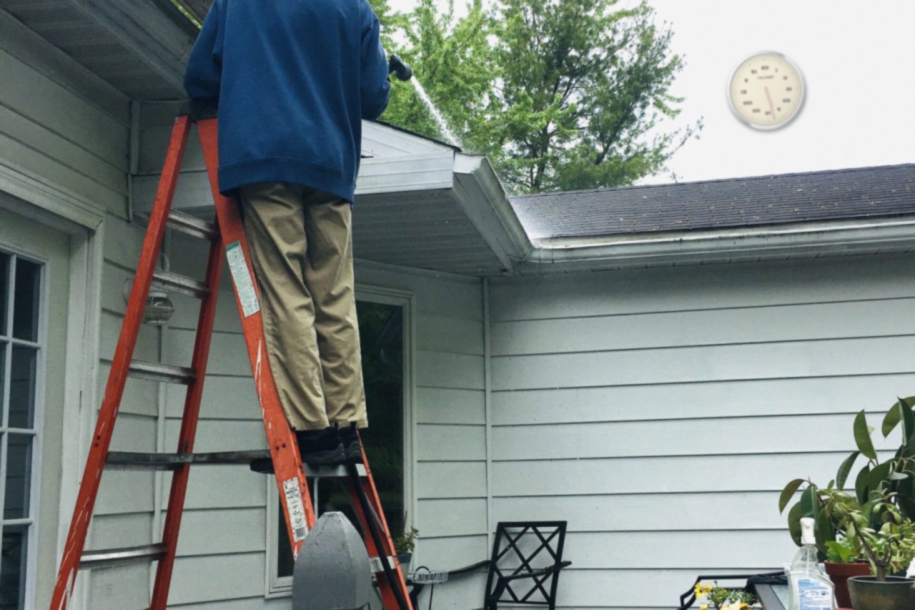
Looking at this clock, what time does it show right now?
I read 5:28
